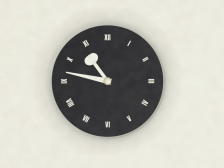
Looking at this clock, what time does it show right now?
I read 10:47
